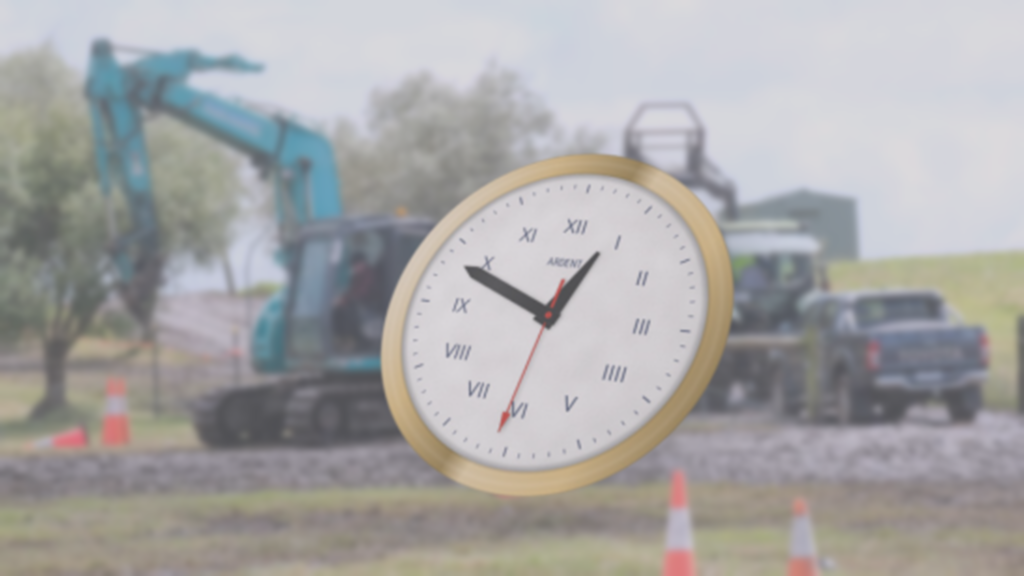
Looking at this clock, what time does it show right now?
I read 12:48:31
